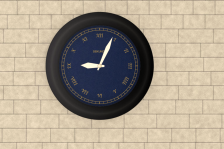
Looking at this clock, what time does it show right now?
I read 9:04
